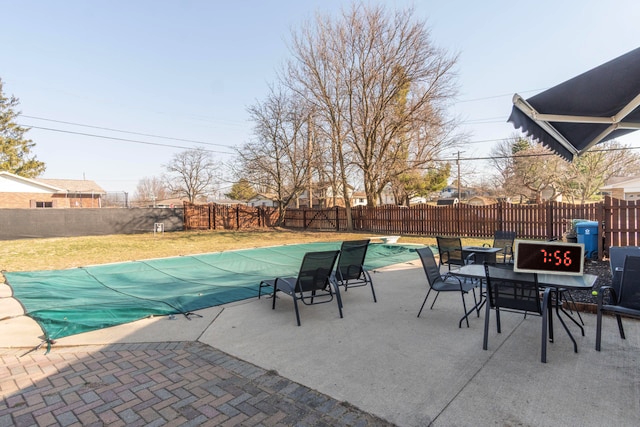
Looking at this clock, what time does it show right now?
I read 7:56
